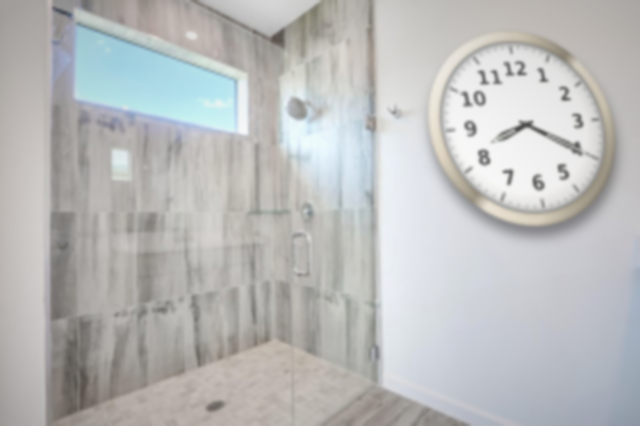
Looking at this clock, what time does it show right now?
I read 8:20
